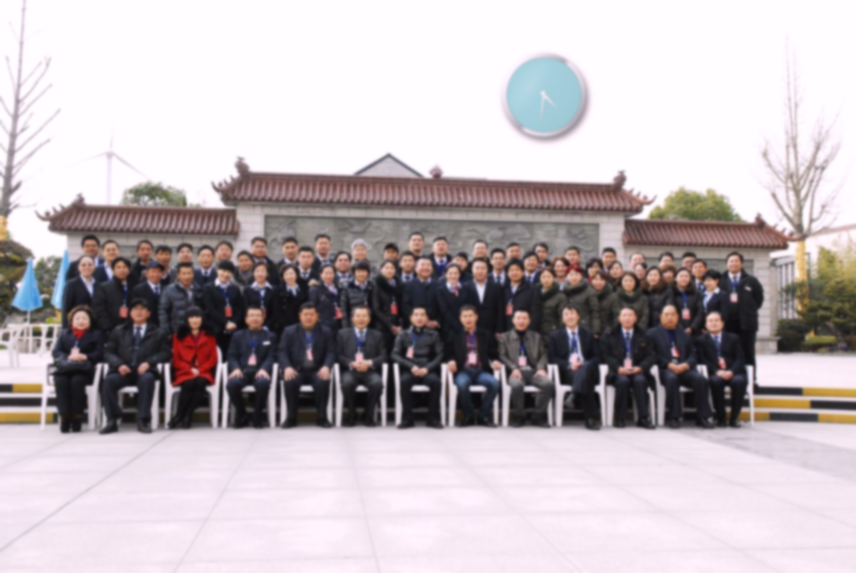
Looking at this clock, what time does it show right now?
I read 4:31
